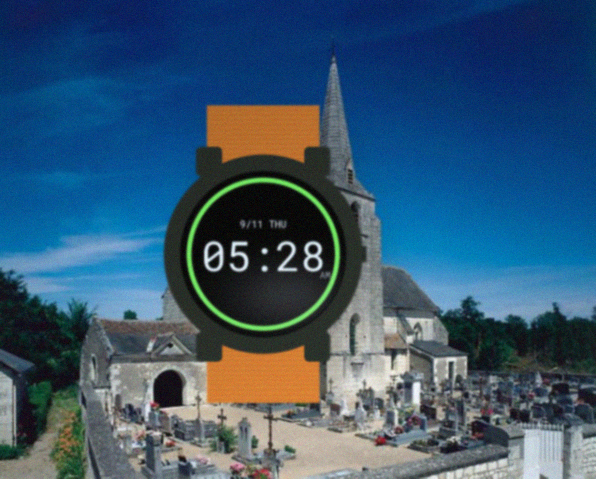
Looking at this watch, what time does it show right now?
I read 5:28
